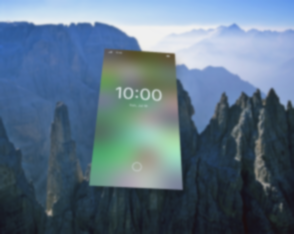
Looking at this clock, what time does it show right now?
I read 10:00
